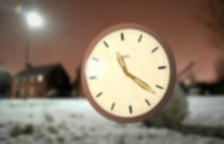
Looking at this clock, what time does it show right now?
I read 11:22
